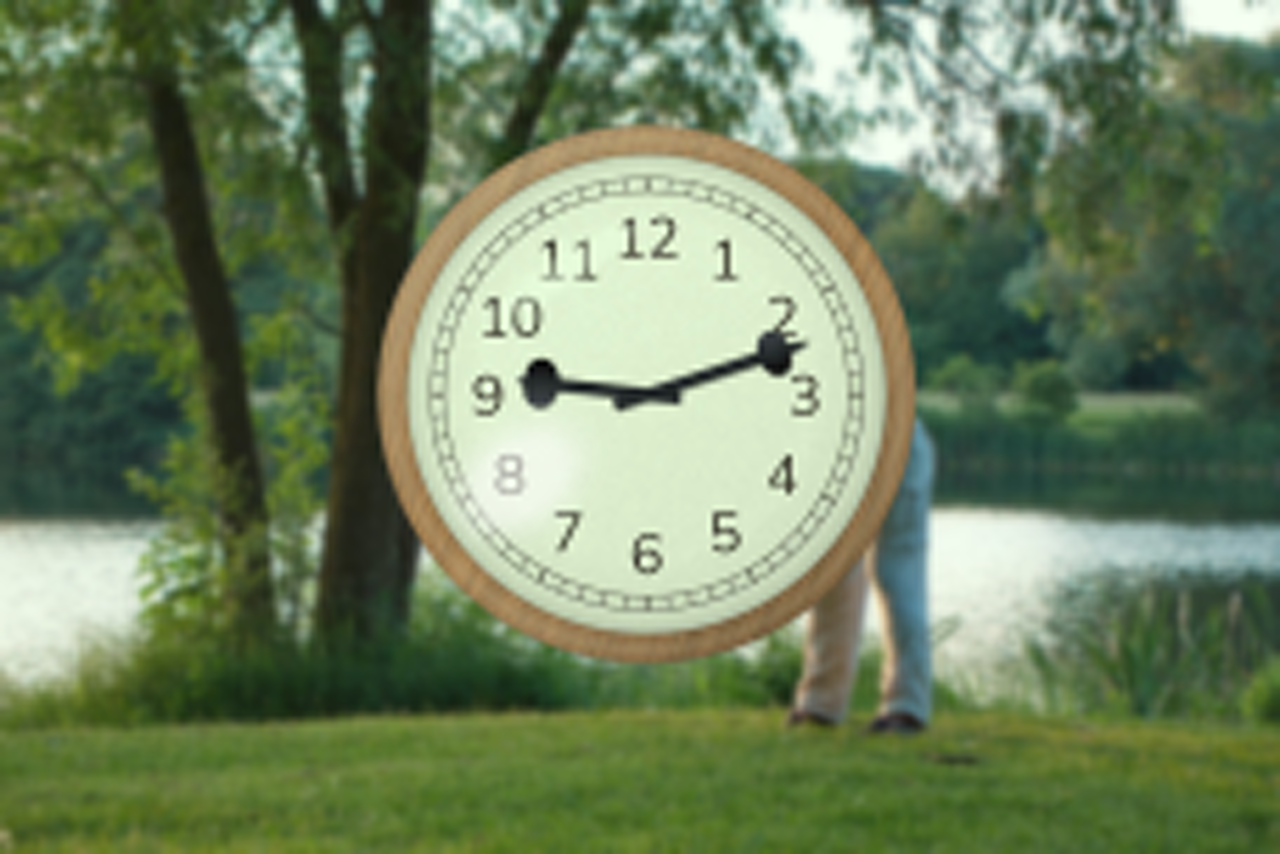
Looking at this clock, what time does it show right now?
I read 9:12
